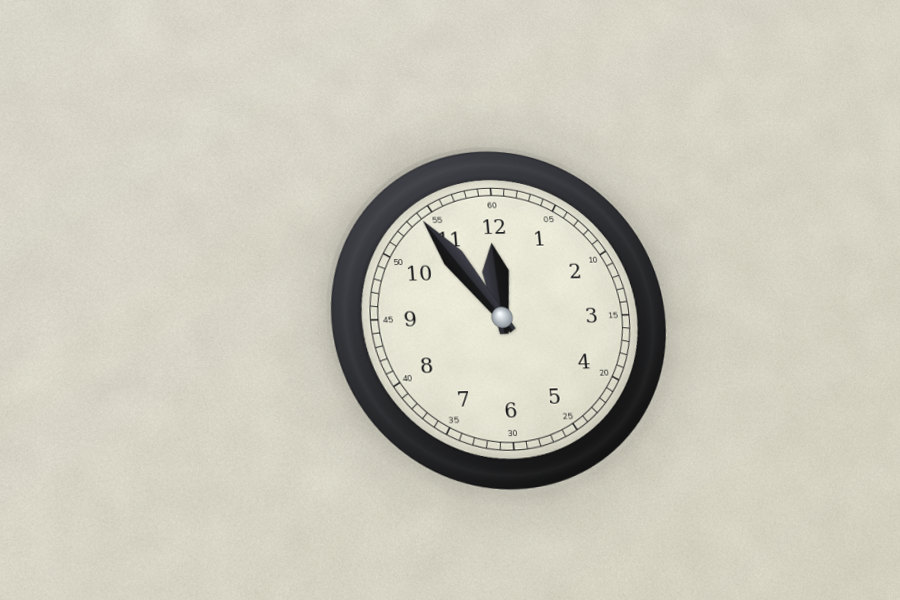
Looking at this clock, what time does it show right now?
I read 11:54
